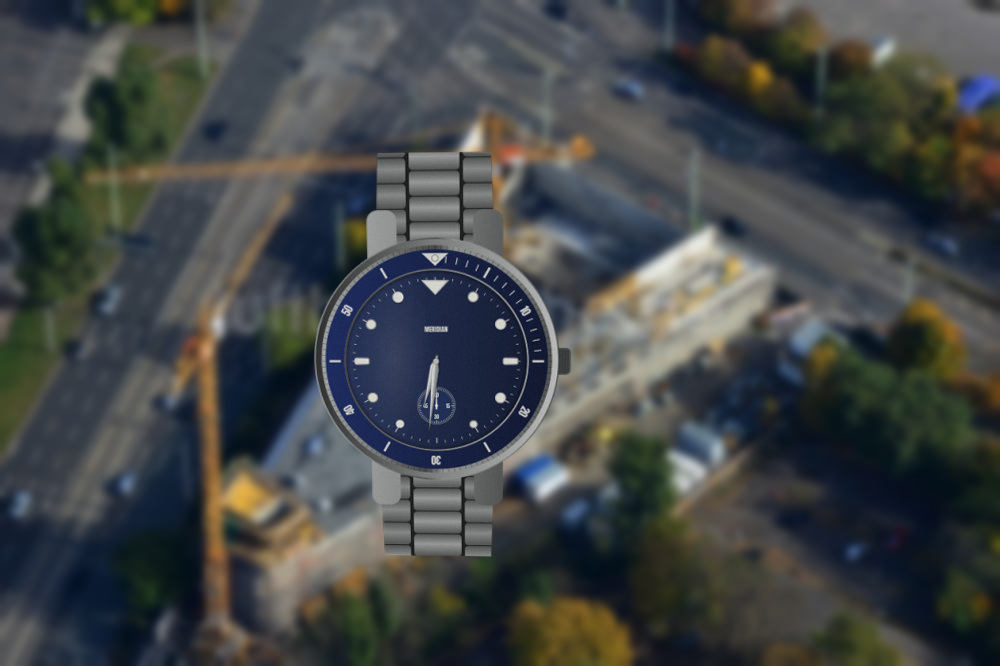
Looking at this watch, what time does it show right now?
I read 6:31
